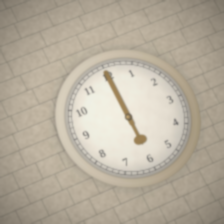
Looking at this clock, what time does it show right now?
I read 6:00
